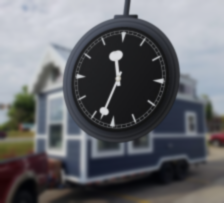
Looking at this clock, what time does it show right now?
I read 11:33
